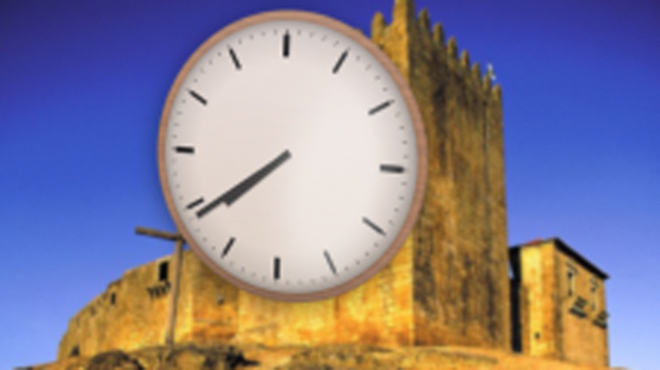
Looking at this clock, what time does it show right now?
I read 7:39
